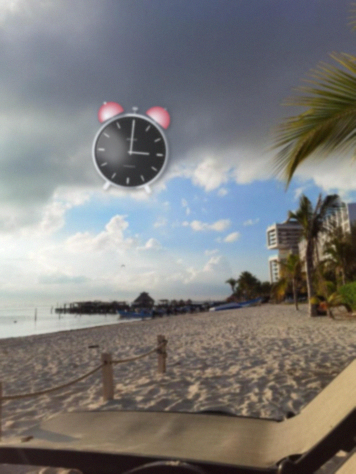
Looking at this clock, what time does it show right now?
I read 3:00
